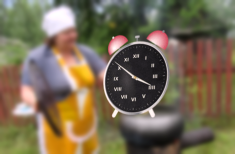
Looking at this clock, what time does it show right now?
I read 3:51
